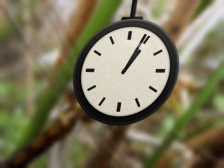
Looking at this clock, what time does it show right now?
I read 1:04
